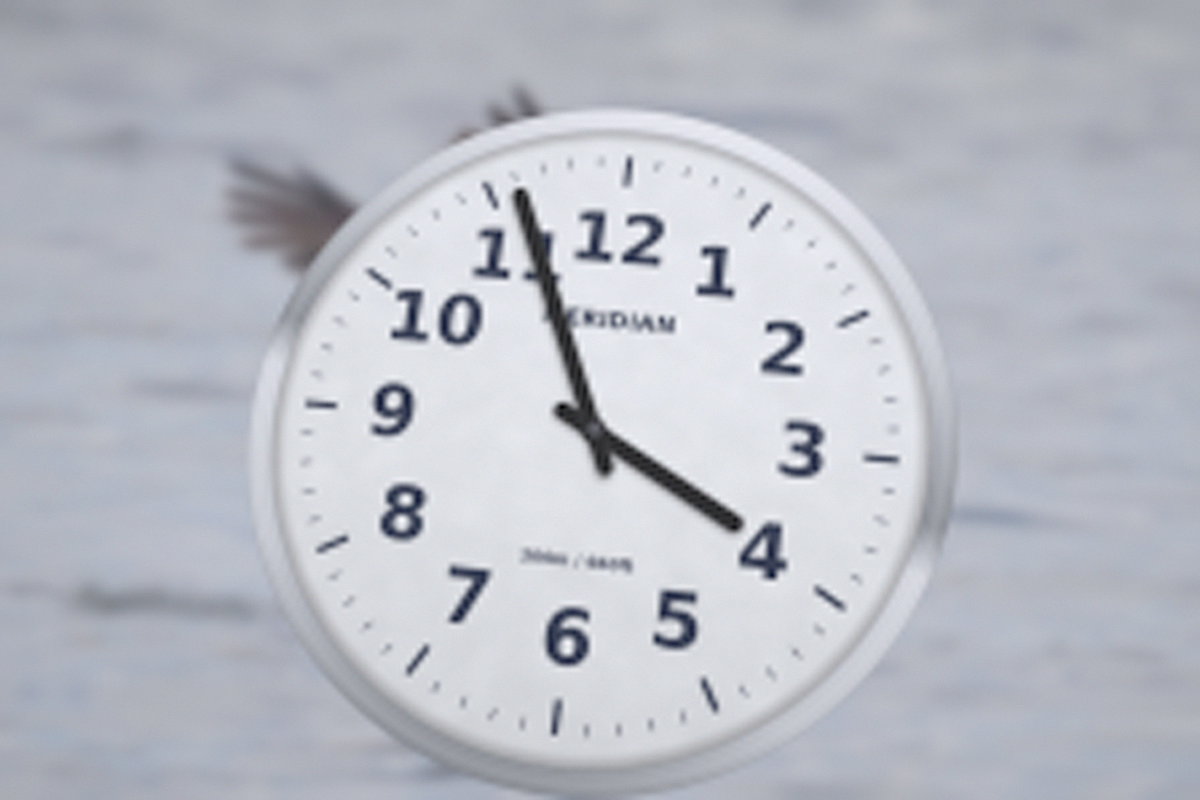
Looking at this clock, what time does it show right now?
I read 3:56
